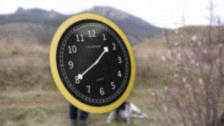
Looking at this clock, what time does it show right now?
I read 1:40
